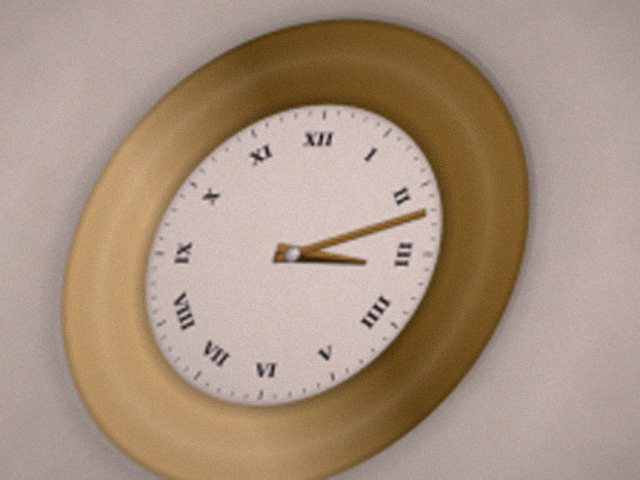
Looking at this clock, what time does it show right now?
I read 3:12
